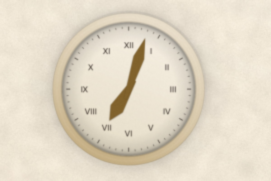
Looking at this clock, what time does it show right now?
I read 7:03
